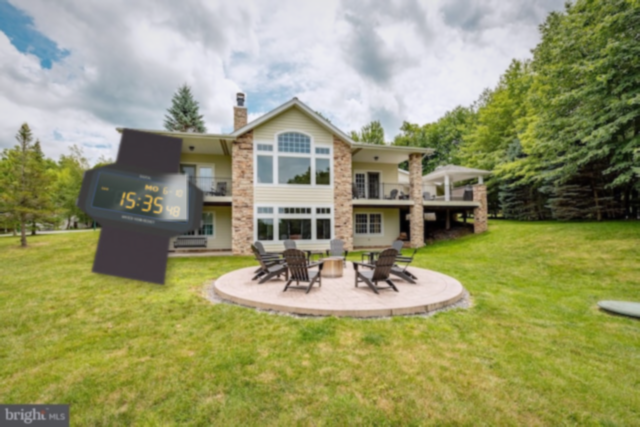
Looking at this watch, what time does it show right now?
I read 15:35:48
